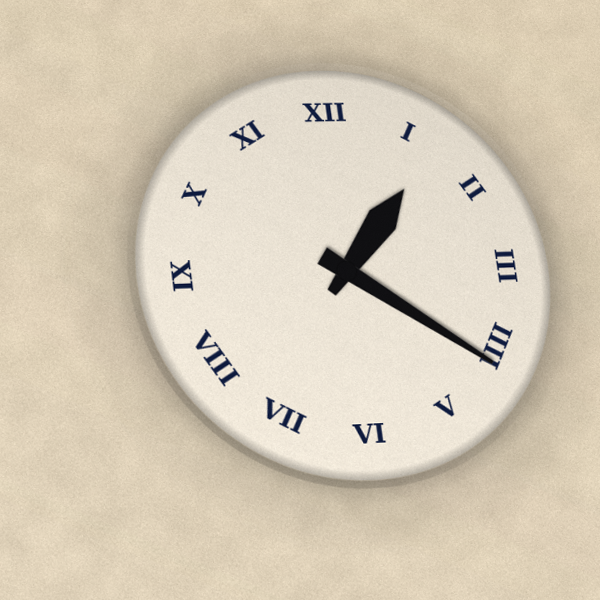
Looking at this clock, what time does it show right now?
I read 1:21
